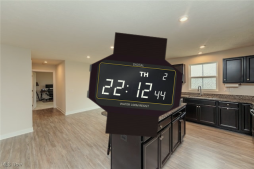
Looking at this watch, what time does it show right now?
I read 22:12:44
